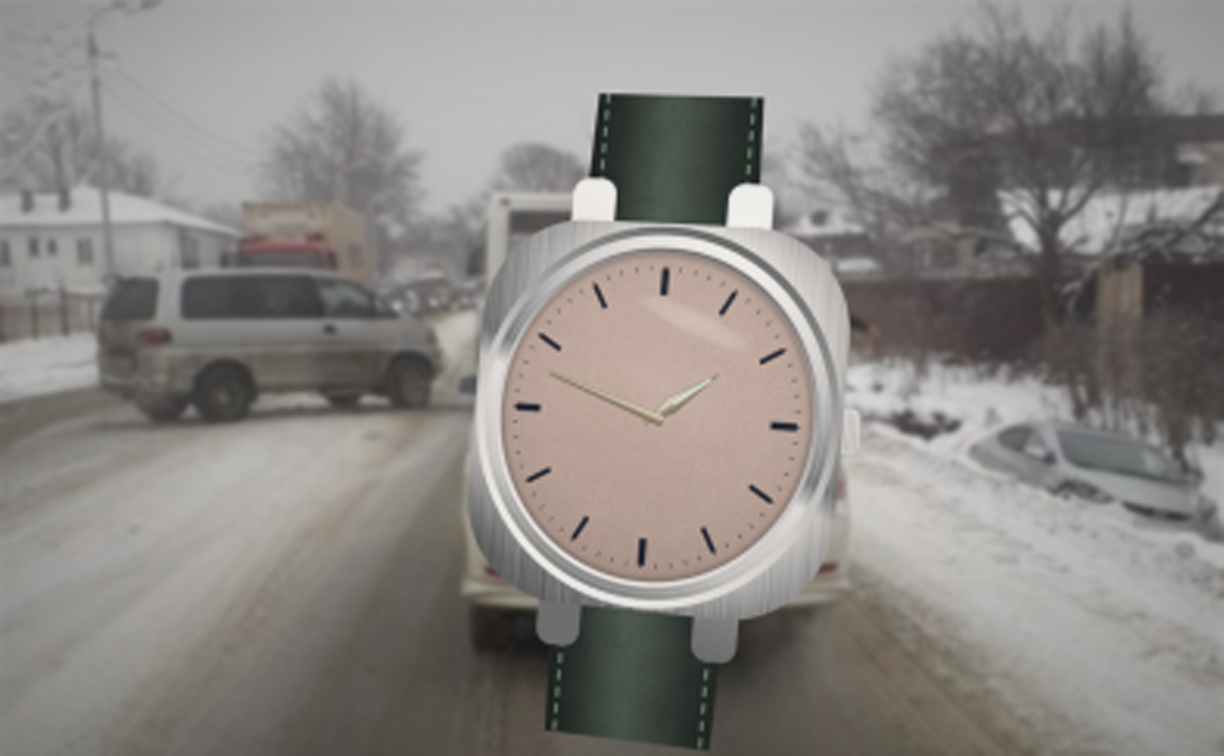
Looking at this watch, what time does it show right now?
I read 1:48
